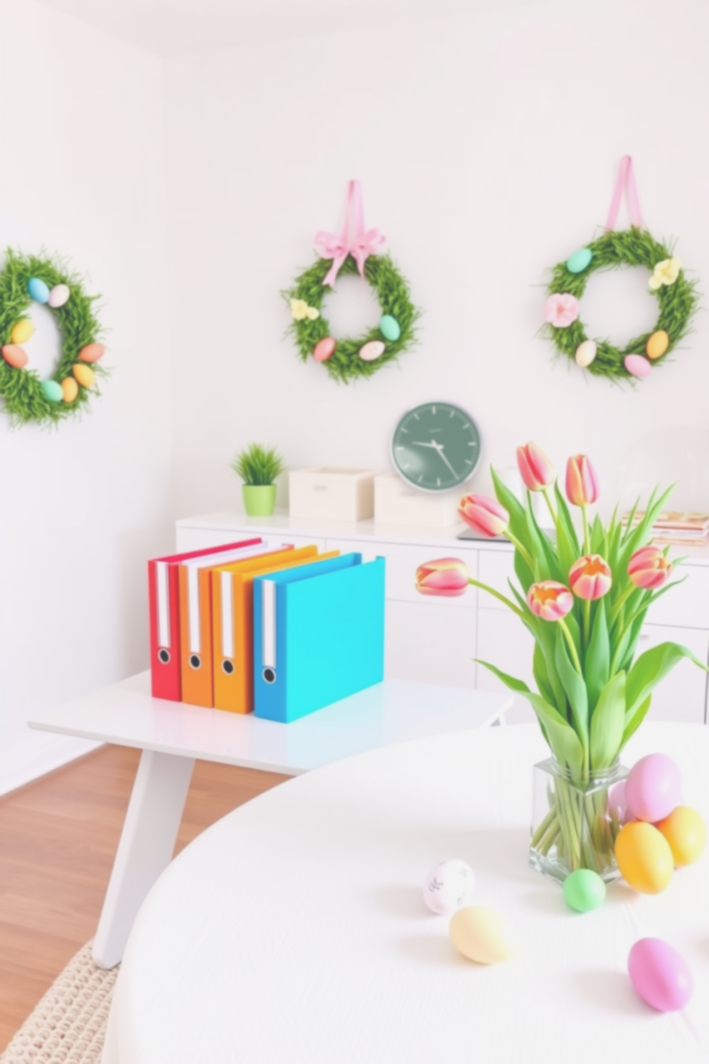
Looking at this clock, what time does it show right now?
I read 9:25
